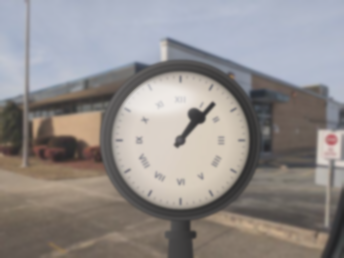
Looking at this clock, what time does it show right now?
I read 1:07
